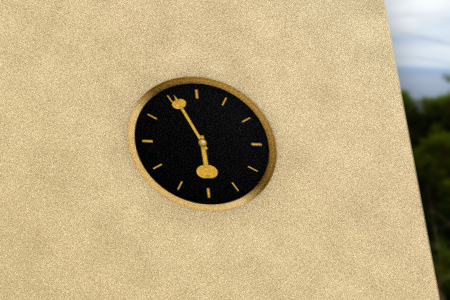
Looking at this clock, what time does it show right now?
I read 5:56
